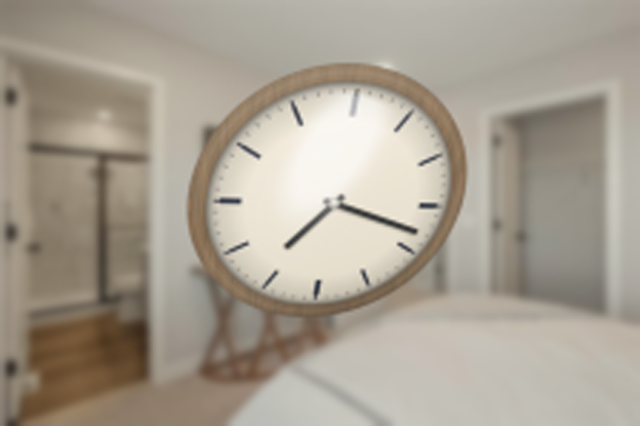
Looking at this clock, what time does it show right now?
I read 7:18
